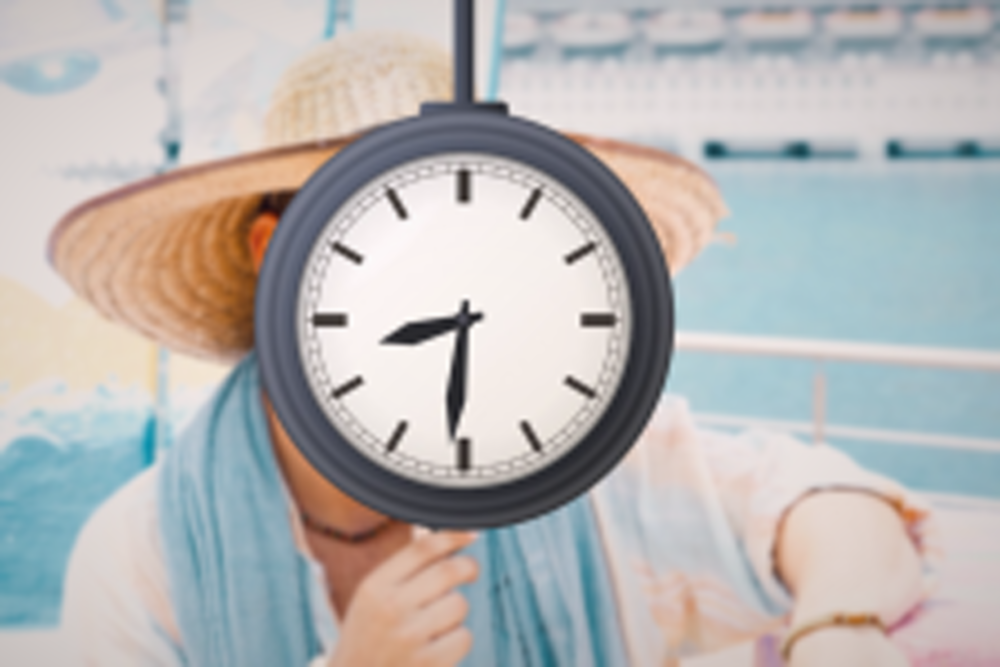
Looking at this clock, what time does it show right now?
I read 8:31
